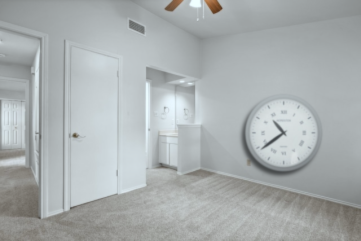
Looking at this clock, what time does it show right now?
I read 10:39
